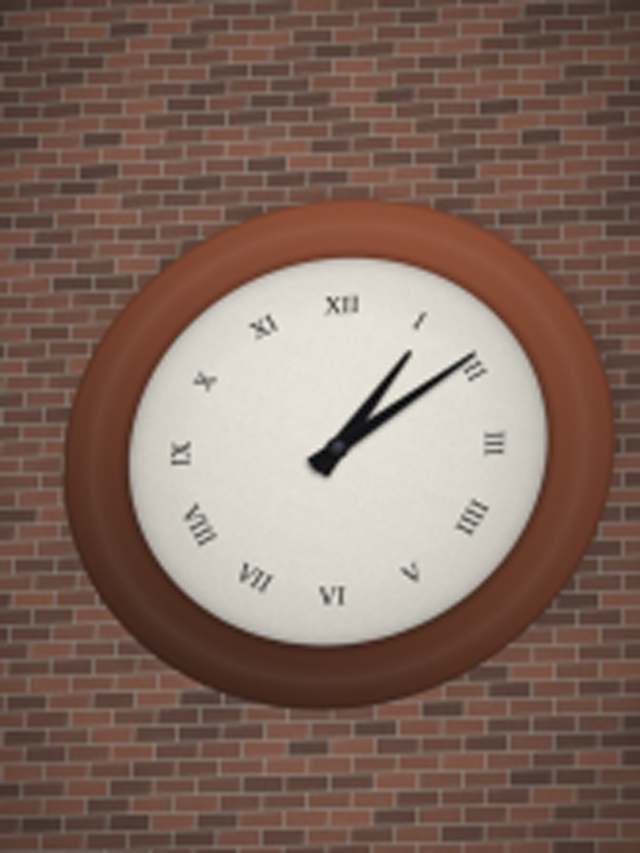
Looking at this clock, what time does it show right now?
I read 1:09
